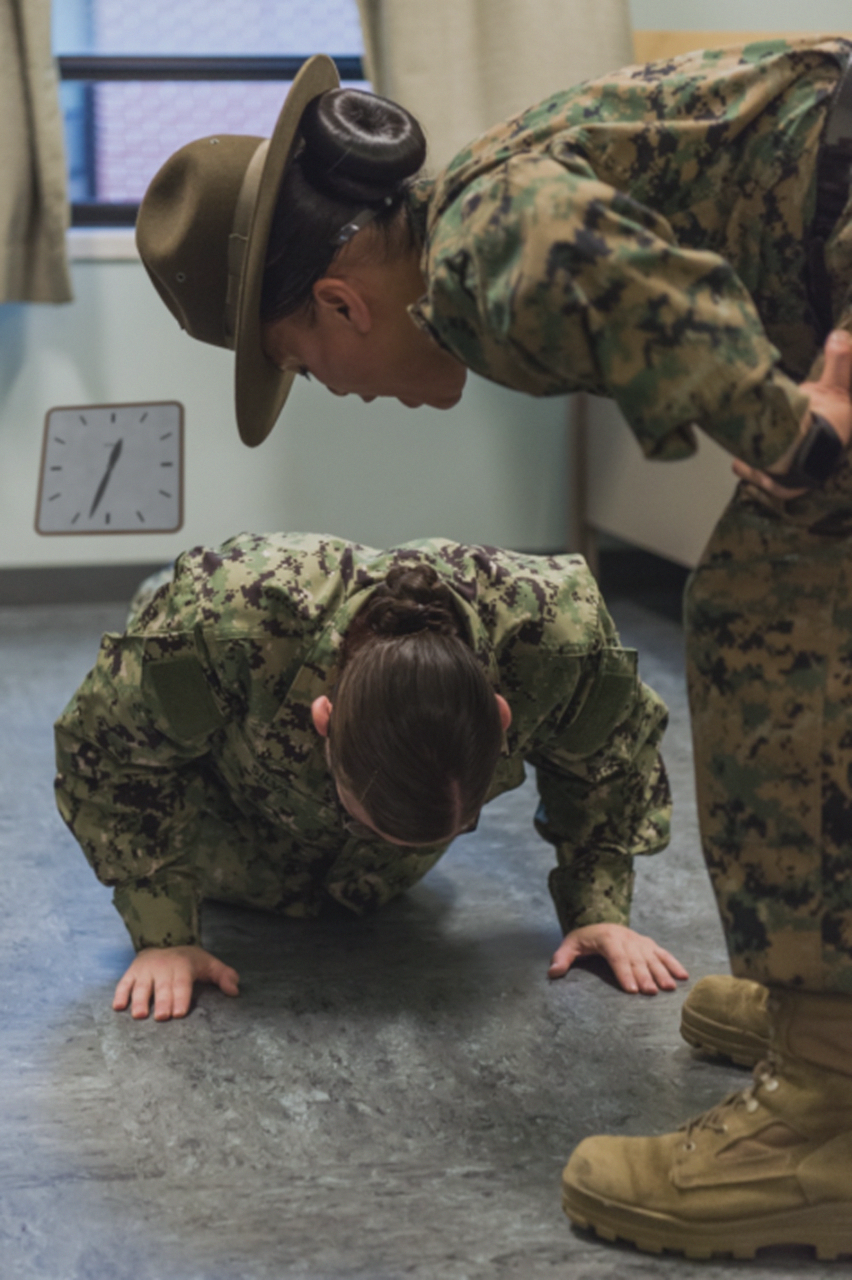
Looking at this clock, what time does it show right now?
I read 12:33
